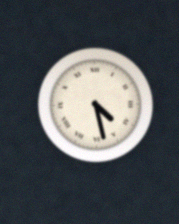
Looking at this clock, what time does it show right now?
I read 4:28
